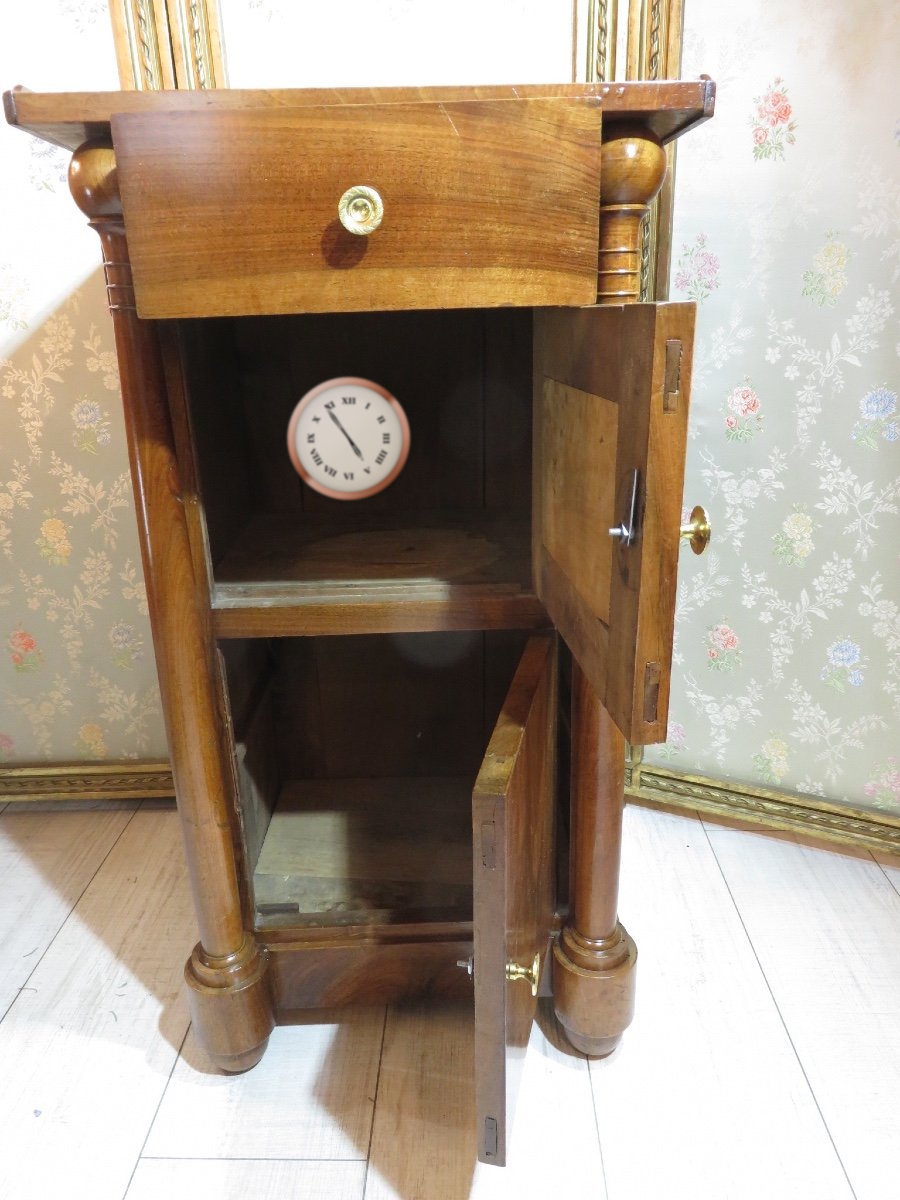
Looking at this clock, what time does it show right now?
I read 4:54
